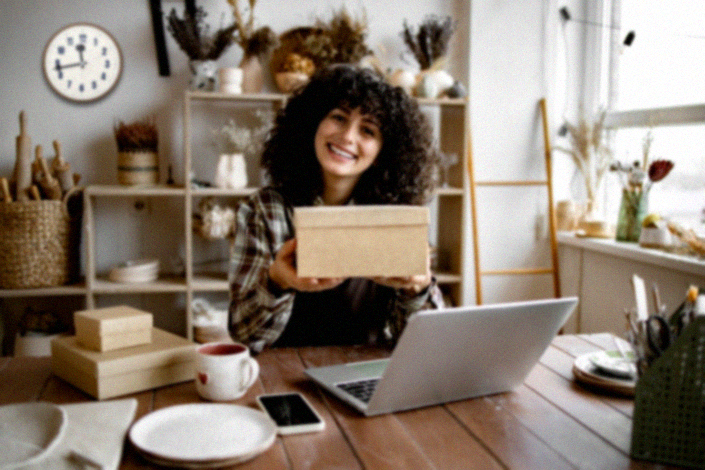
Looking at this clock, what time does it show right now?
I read 11:43
